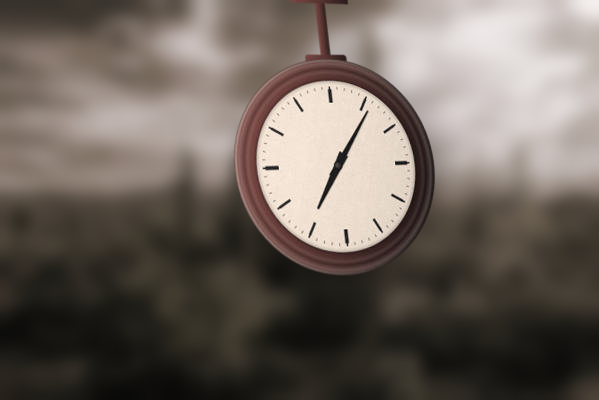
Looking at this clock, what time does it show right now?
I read 7:06
